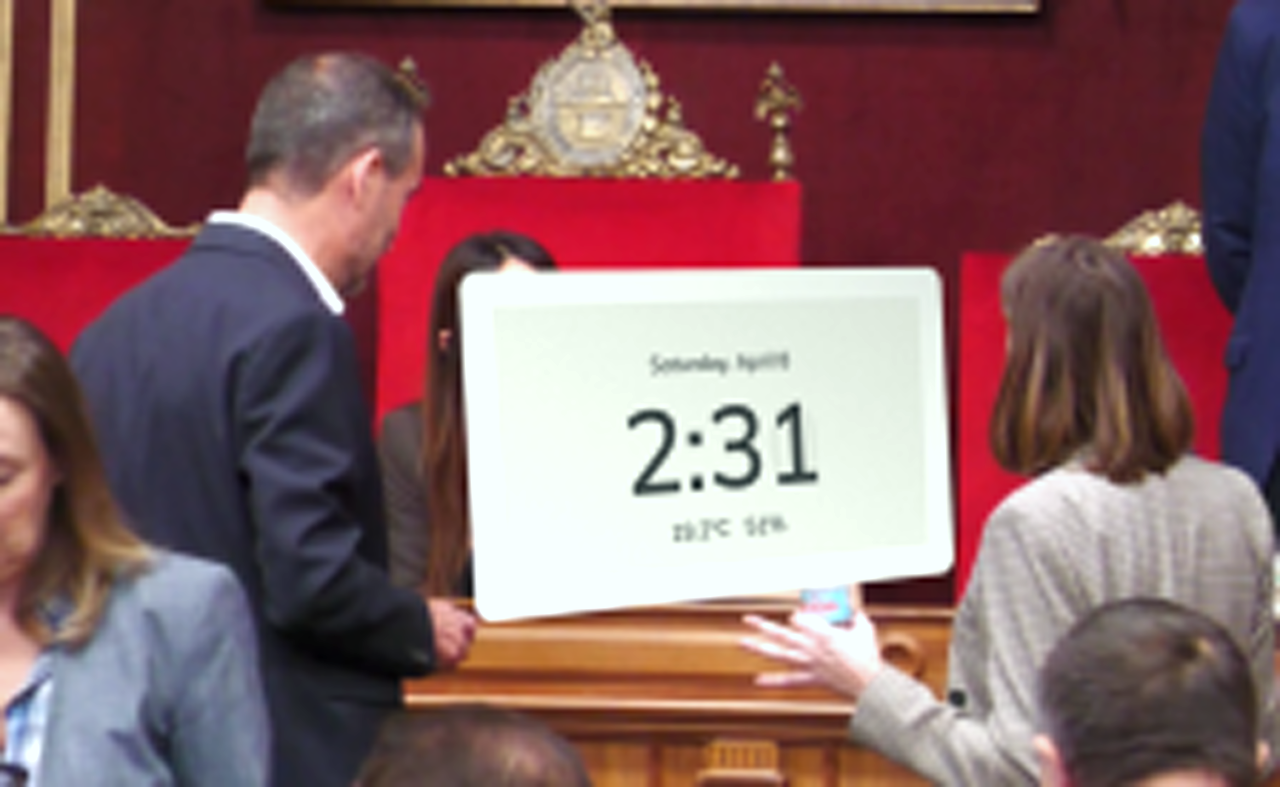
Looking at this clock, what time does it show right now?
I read 2:31
